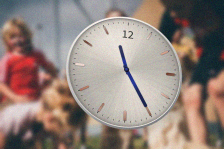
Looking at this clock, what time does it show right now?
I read 11:25
